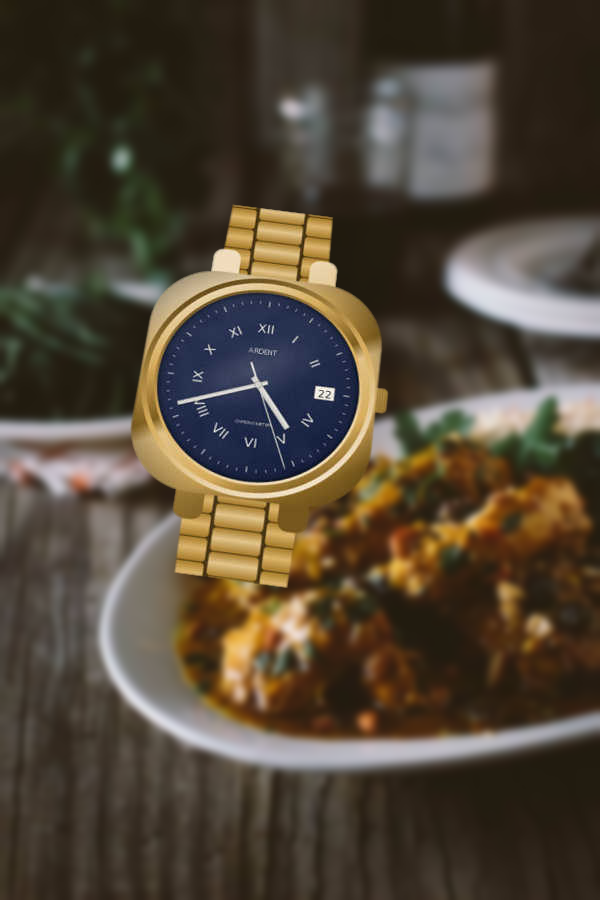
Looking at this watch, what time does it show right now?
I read 4:41:26
